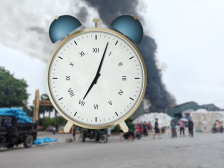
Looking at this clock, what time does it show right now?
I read 7:03
